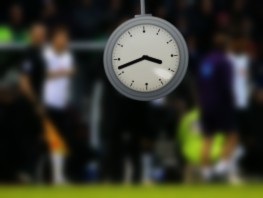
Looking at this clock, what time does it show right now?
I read 3:42
